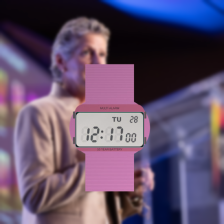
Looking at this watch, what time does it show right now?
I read 12:17:00
